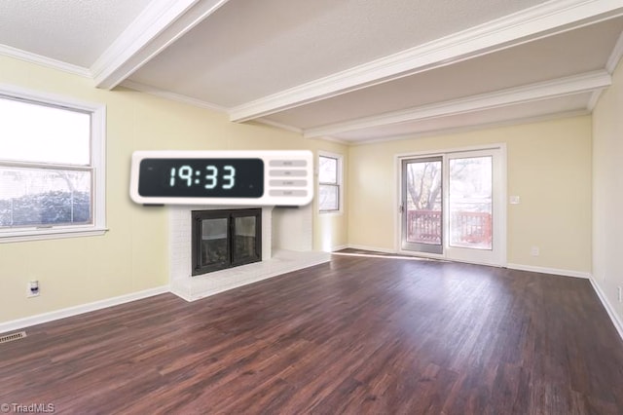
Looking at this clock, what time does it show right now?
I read 19:33
